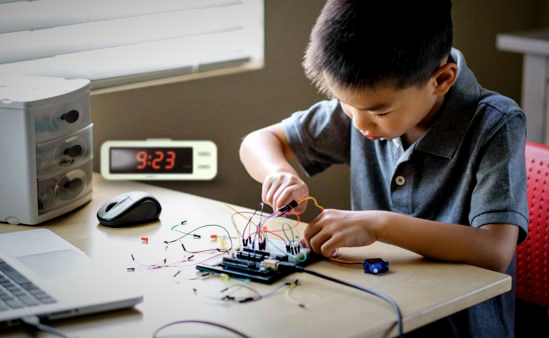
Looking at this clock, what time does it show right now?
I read 9:23
